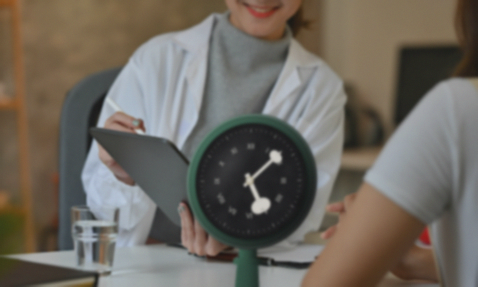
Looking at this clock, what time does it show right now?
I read 5:08
